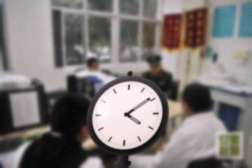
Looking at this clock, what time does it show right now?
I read 4:09
